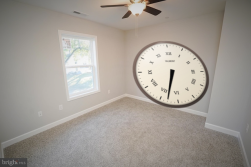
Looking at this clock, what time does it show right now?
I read 6:33
